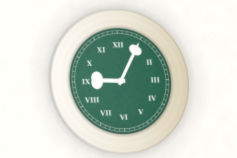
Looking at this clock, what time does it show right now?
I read 9:05
